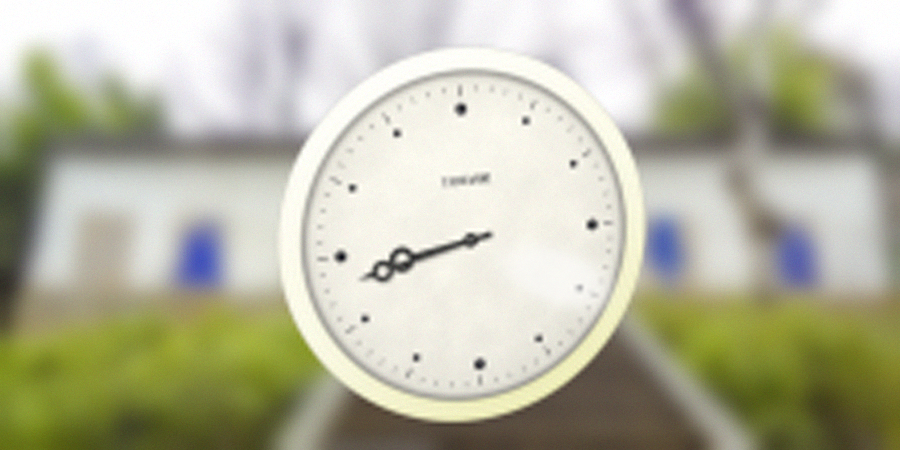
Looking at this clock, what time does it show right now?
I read 8:43
